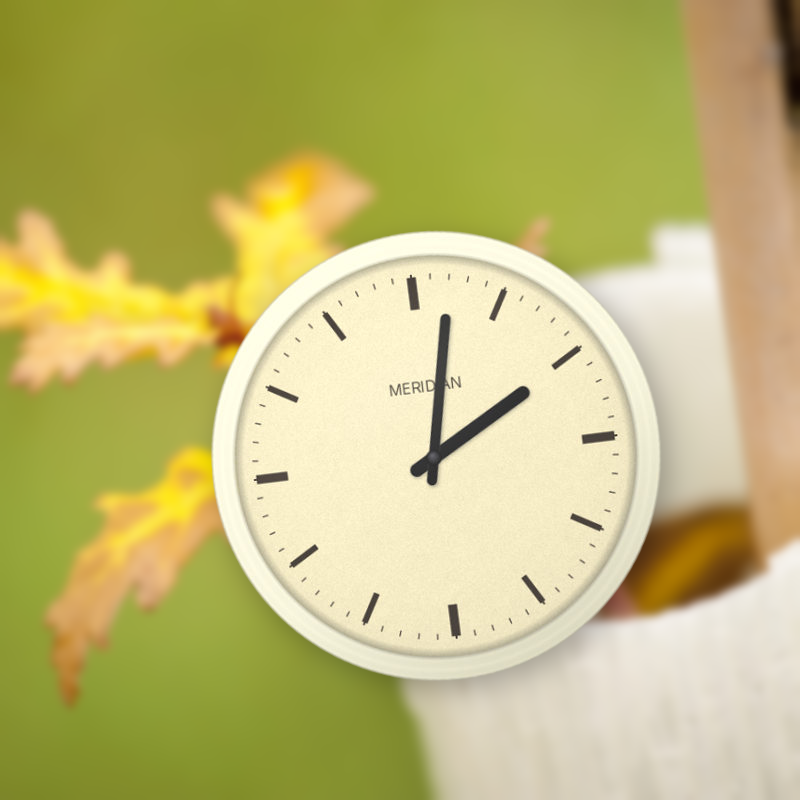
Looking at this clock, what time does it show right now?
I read 2:02
